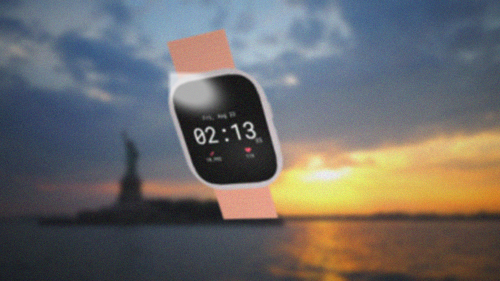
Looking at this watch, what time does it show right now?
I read 2:13
